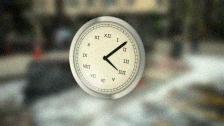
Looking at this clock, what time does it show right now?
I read 4:08
